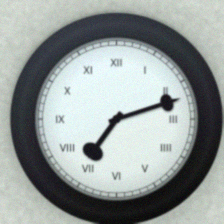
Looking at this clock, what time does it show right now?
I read 7:12
